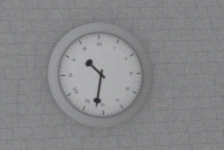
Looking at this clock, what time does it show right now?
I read 10:32
